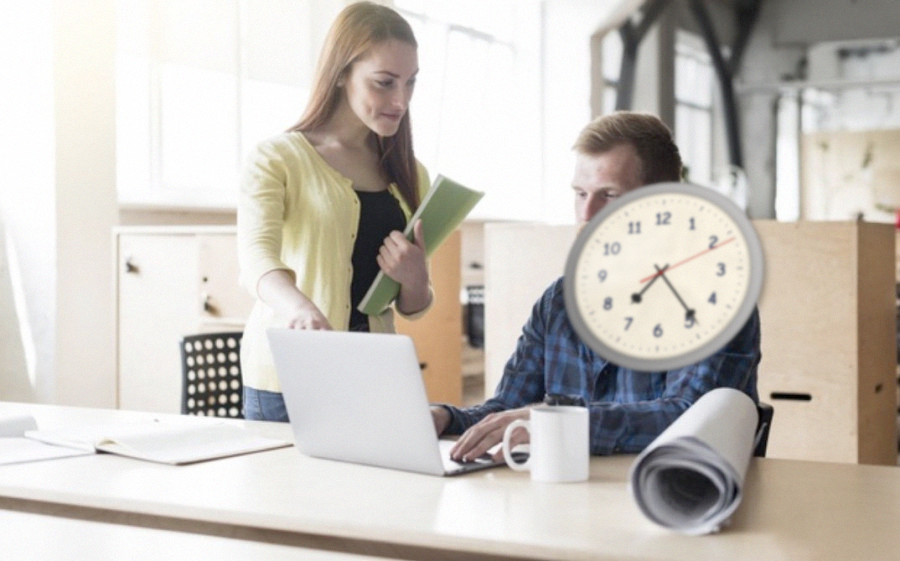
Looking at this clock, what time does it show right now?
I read 7:24:11
